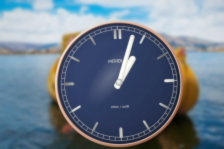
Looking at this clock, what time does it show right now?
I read 1:03
